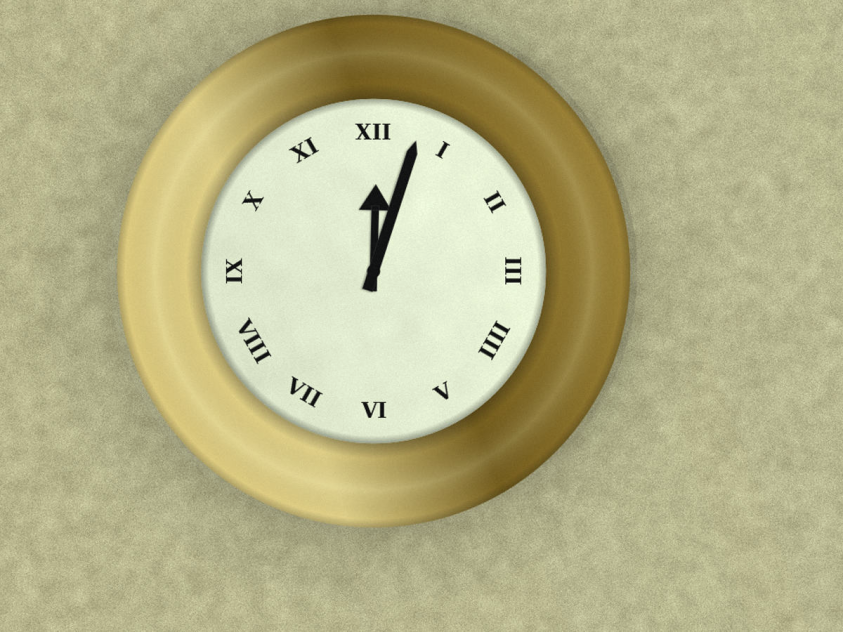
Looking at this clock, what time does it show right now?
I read 12:03
